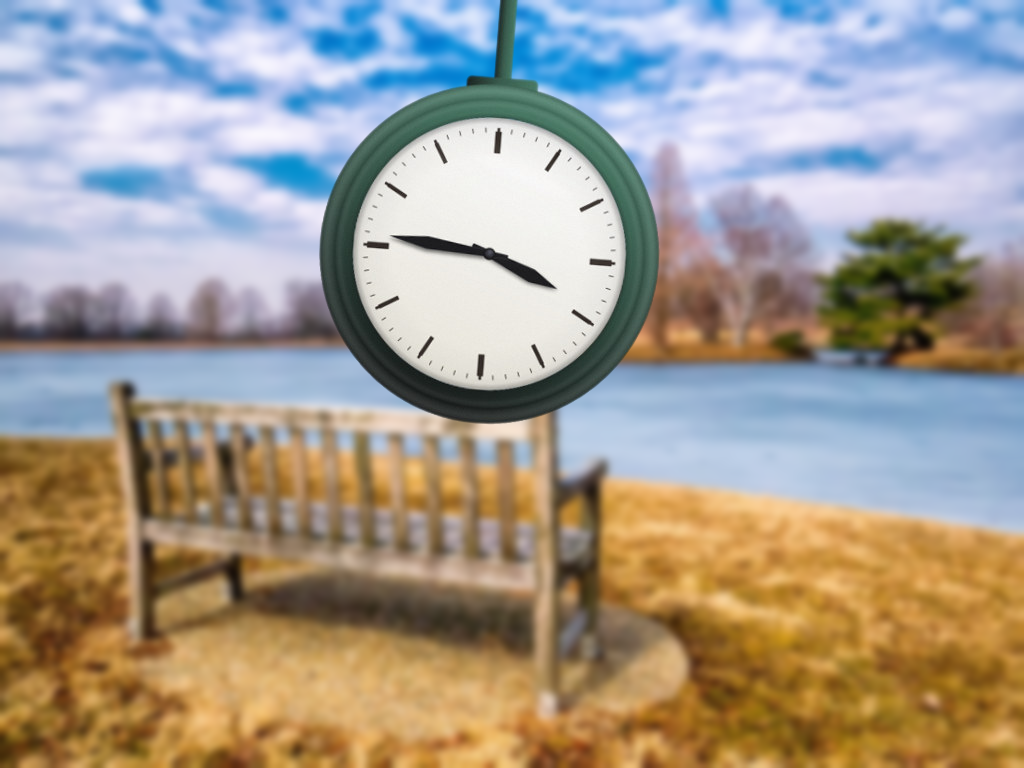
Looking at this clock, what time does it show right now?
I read 3:46
